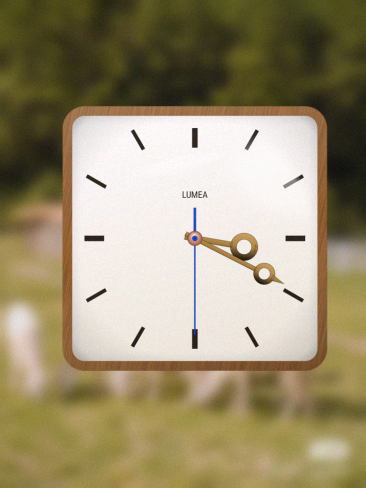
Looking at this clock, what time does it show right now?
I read 3:19:30
